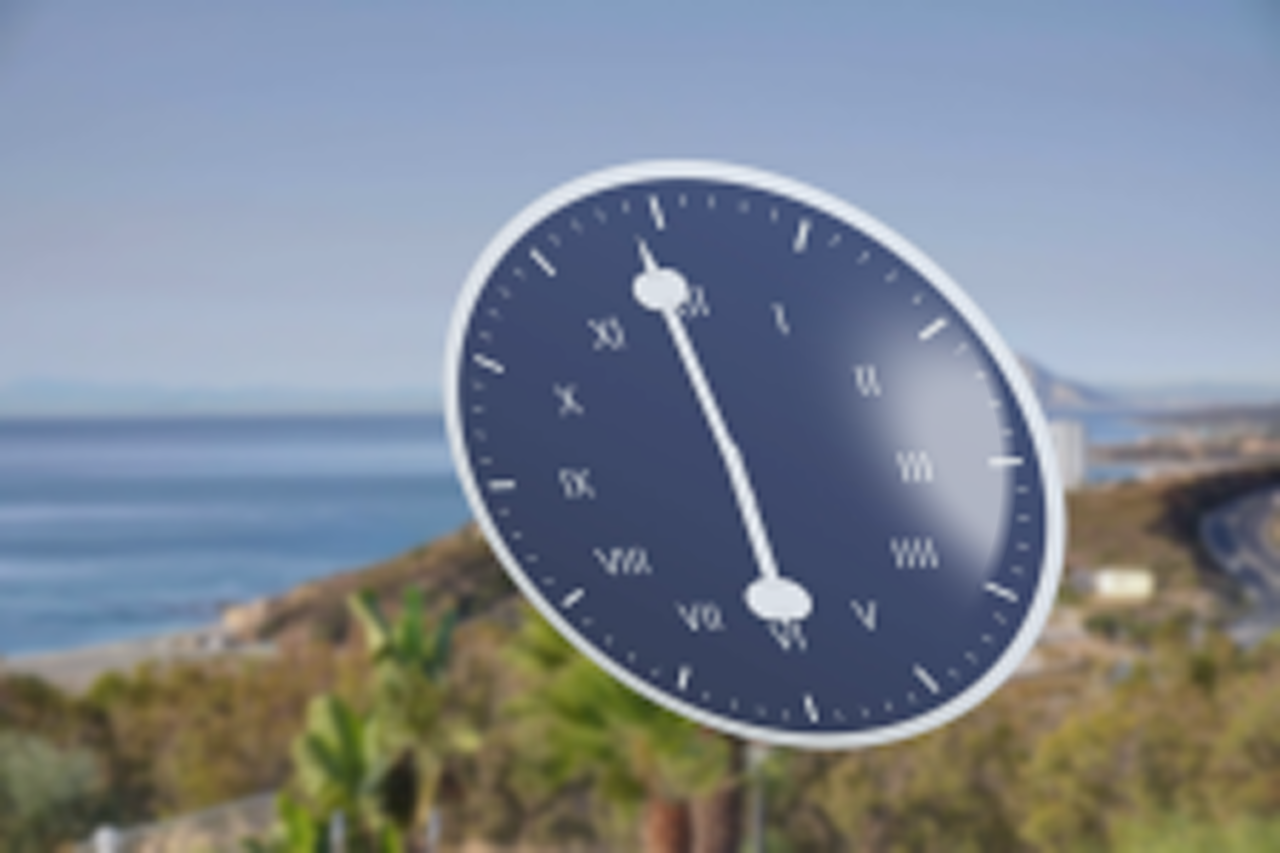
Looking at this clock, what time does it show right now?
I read 5:59
